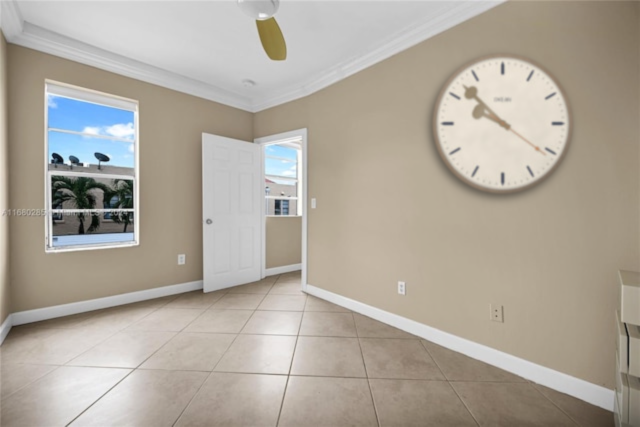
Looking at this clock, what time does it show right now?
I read 9:52:21
